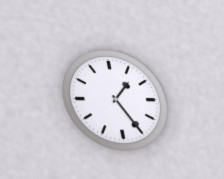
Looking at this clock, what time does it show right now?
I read 1:25
